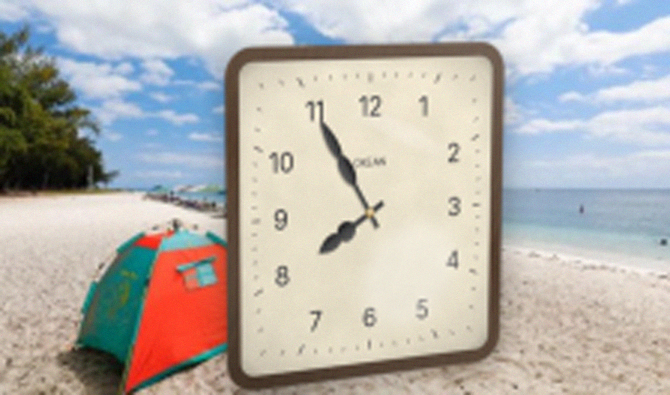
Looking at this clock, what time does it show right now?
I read 7:55
